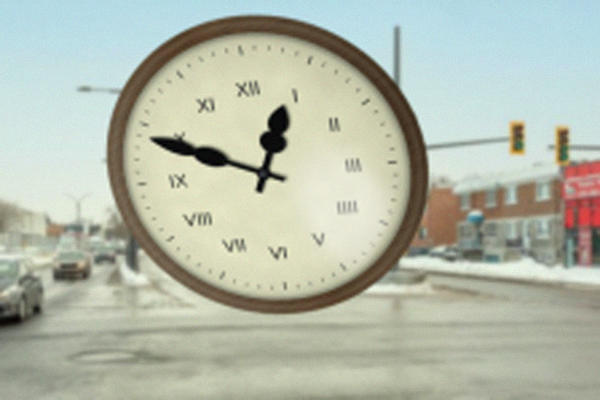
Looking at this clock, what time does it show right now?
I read 12:49
